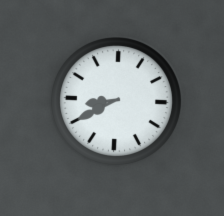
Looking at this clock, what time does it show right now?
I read 8:40
